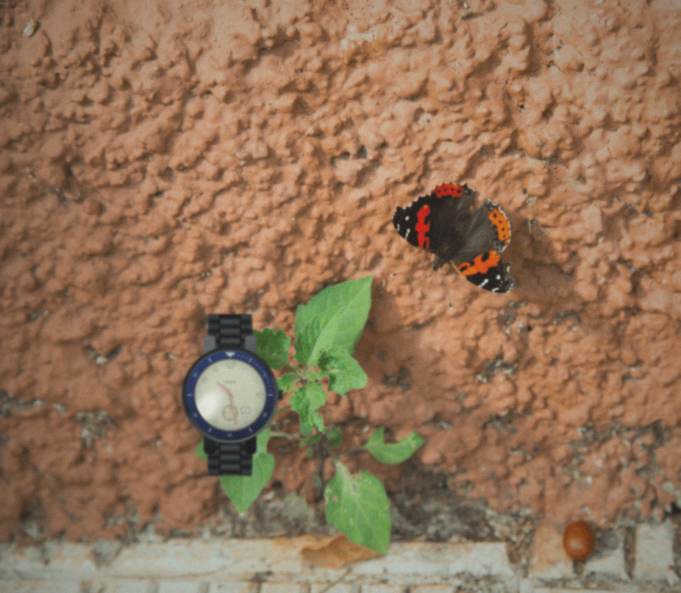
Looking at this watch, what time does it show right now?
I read 10:28
